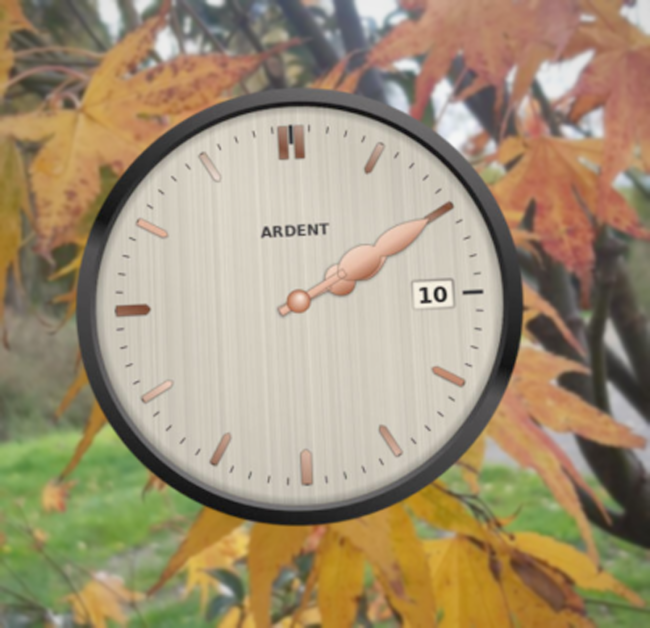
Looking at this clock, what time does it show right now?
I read 2:10
